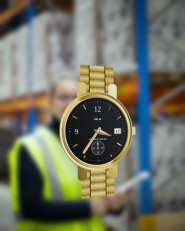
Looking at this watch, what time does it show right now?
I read 3:36
